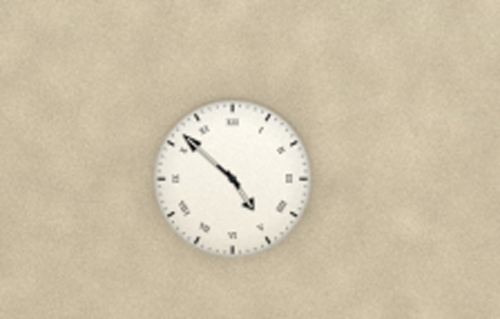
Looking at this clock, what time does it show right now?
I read 4:52
